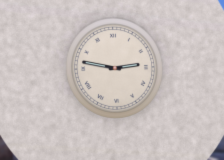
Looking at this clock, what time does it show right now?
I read 2:47
